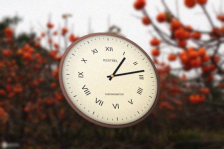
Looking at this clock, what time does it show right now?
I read 1:13
